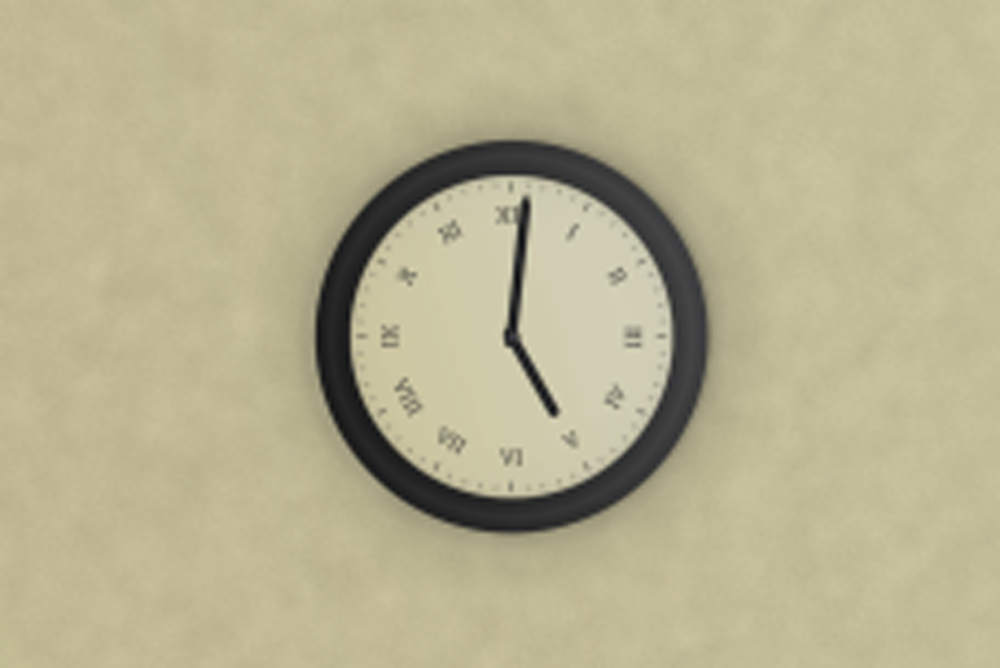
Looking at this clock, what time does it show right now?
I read 5:01
